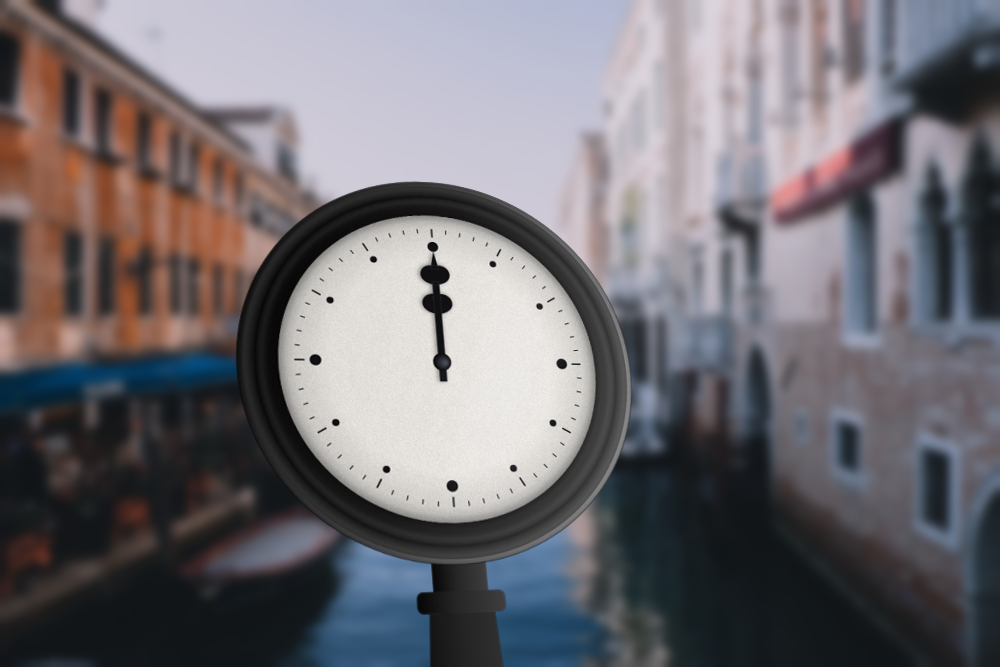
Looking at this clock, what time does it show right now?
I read 12:00
